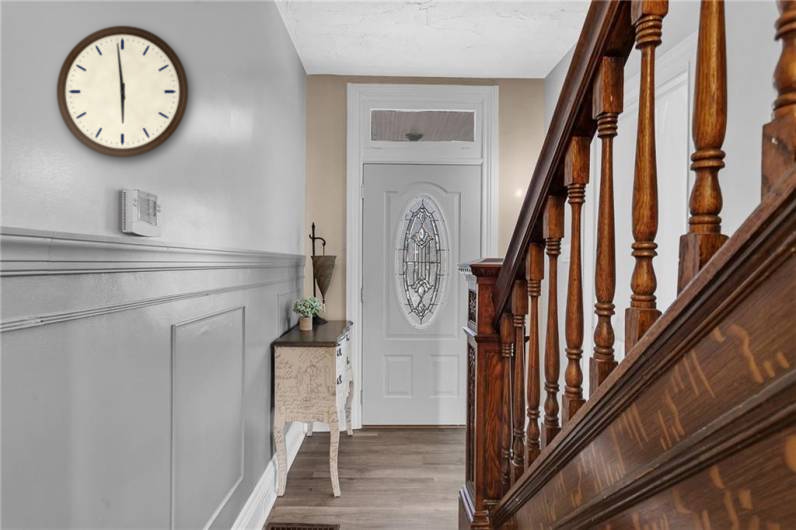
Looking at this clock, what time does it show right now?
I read 5:59
